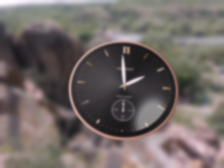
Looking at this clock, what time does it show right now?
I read 1:59
